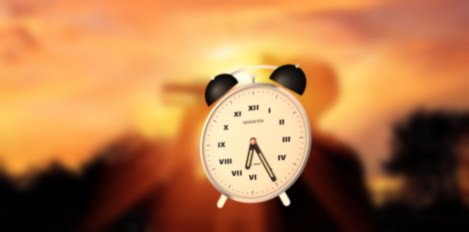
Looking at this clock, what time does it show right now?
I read 6:25
